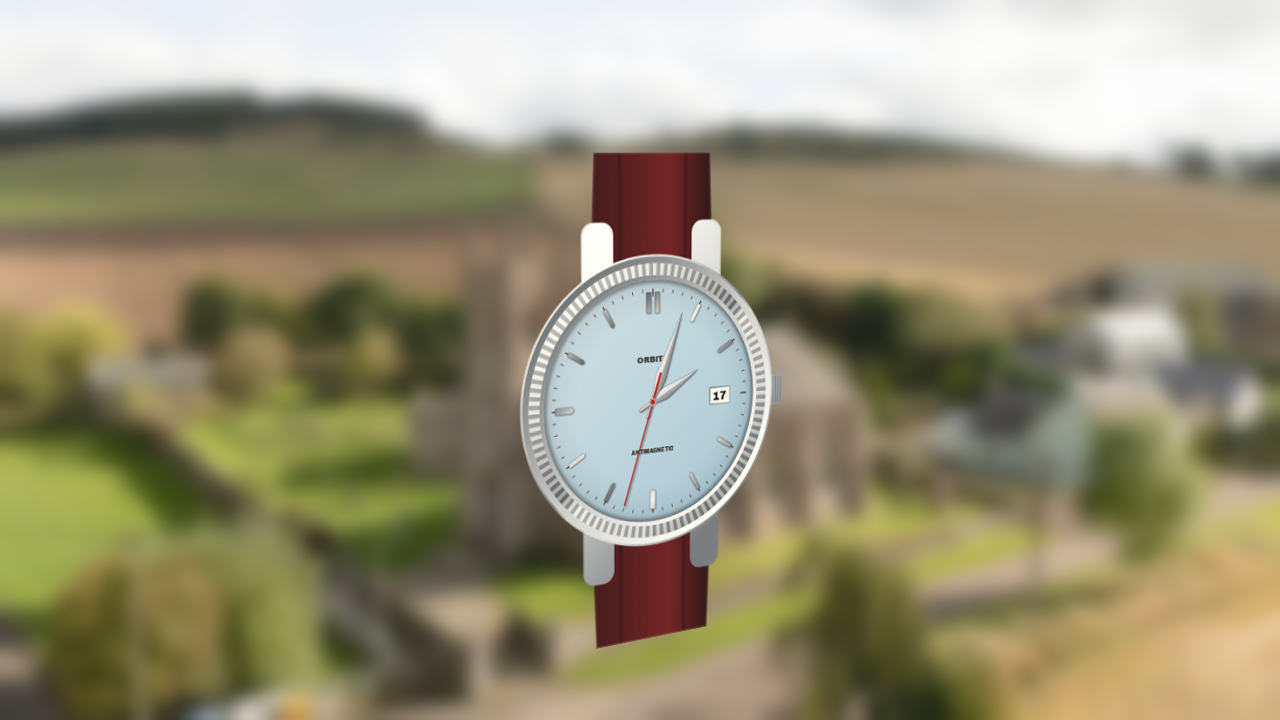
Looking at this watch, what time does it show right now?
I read 2:03:33
